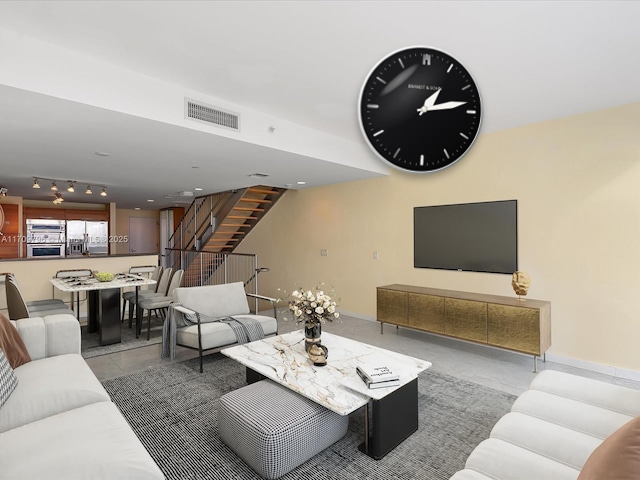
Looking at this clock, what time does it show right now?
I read 1:13
